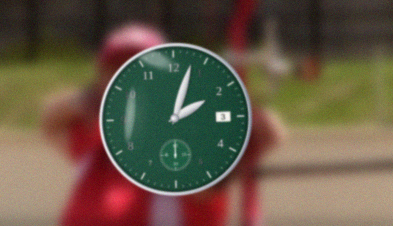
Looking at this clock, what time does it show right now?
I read 2:03
